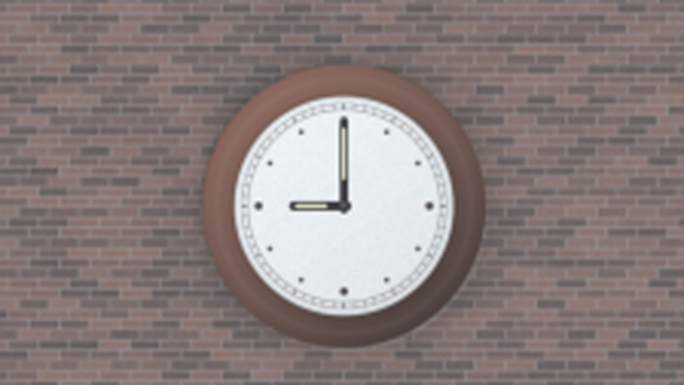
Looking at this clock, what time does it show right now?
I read 9:00
